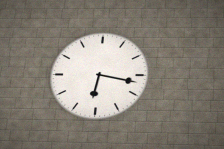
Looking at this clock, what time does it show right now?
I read 6:17
